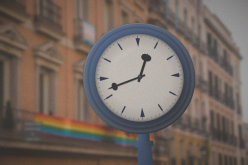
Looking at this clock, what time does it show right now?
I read 12:42
